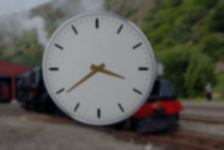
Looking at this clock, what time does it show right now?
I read 3:39
